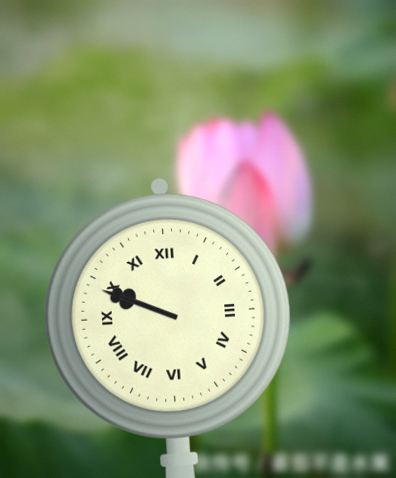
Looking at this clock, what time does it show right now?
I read 9:49
